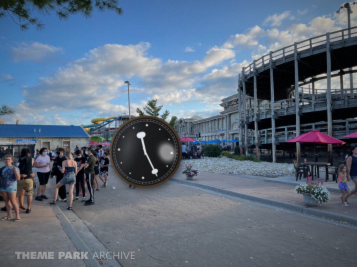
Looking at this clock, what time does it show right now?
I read 11:25
